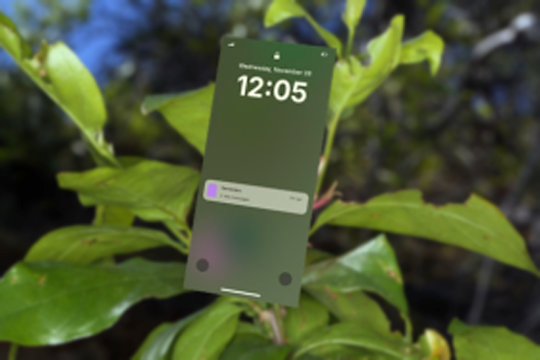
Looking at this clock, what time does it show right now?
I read 12:05
